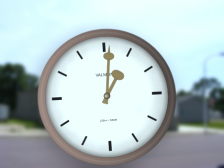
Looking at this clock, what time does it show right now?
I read 1:01
